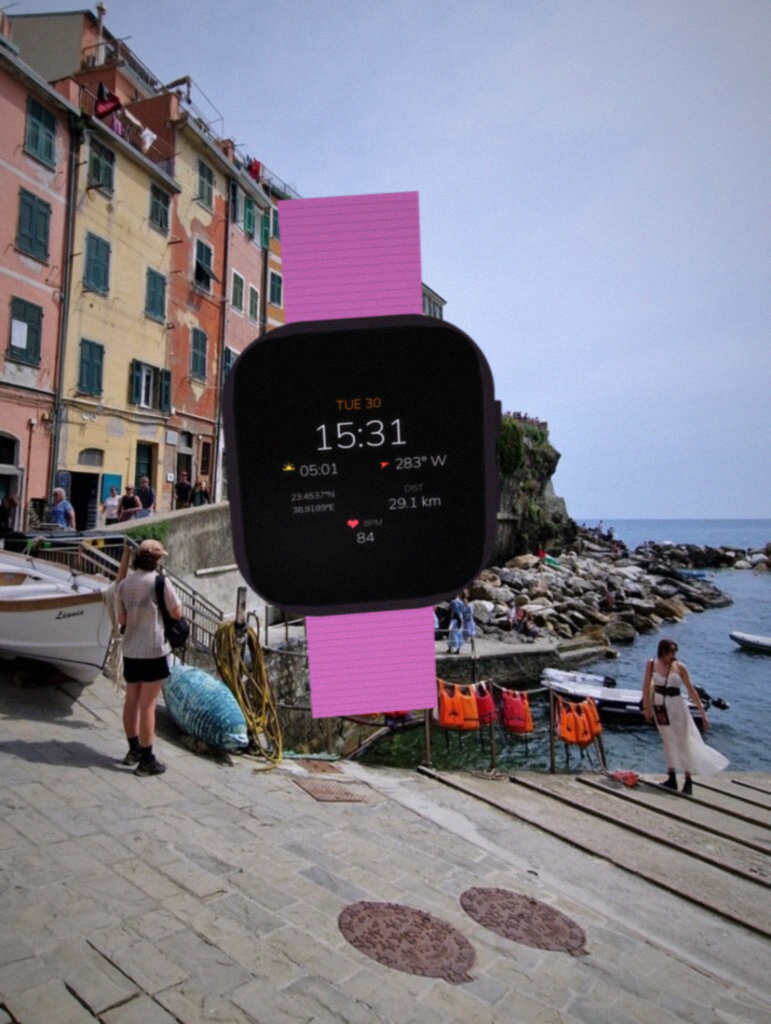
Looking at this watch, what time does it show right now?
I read 15:31
